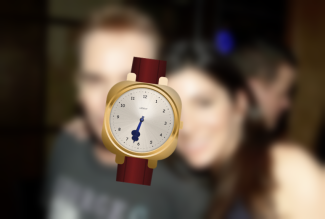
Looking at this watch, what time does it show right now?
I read 6:32
